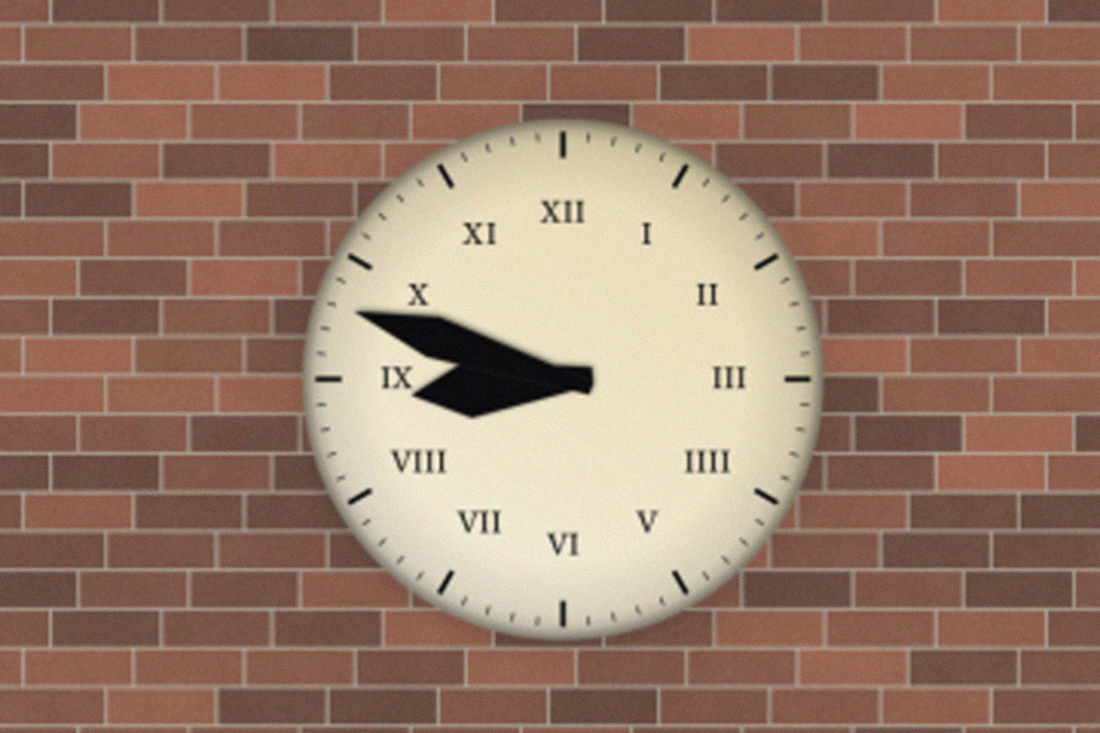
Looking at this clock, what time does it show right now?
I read 8:48
